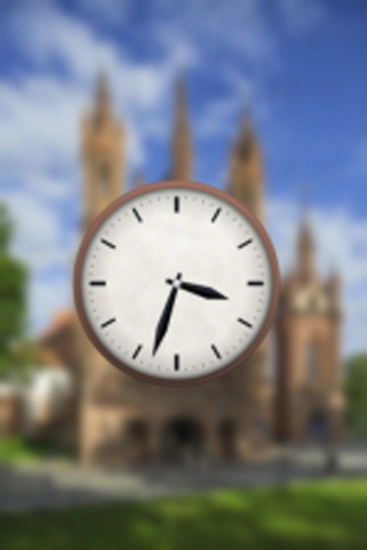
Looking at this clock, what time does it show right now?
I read 3:33
